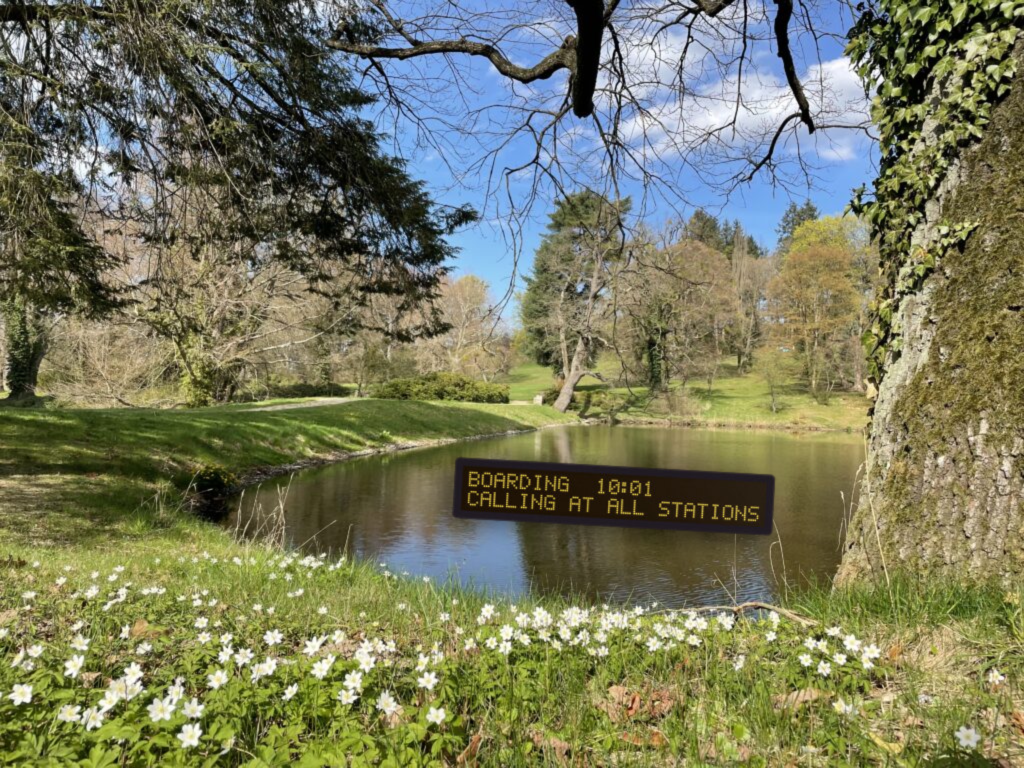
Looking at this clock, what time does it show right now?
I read 10:01
